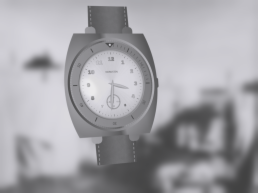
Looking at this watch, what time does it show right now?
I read 3:31
